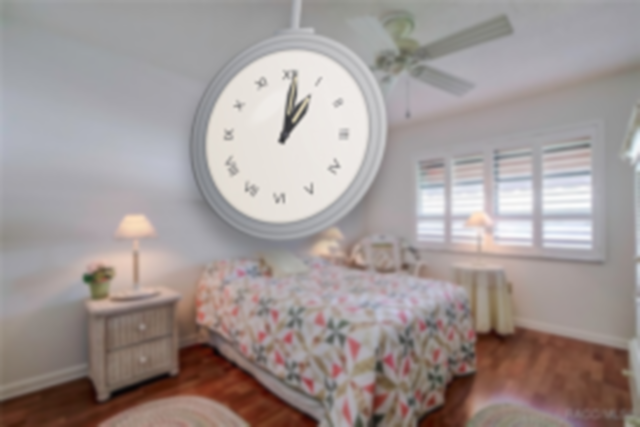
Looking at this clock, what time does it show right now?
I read 1:01
